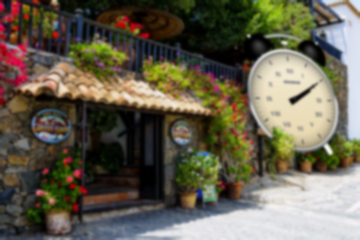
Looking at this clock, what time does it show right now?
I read 2:10
